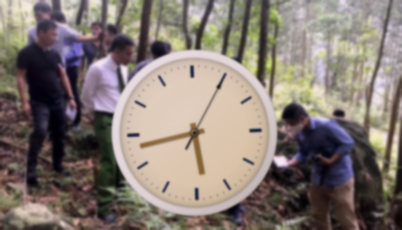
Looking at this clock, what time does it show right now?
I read 5:43:05
